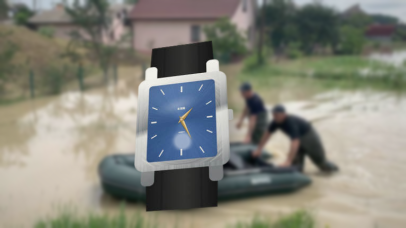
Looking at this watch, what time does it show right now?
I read 1:26
